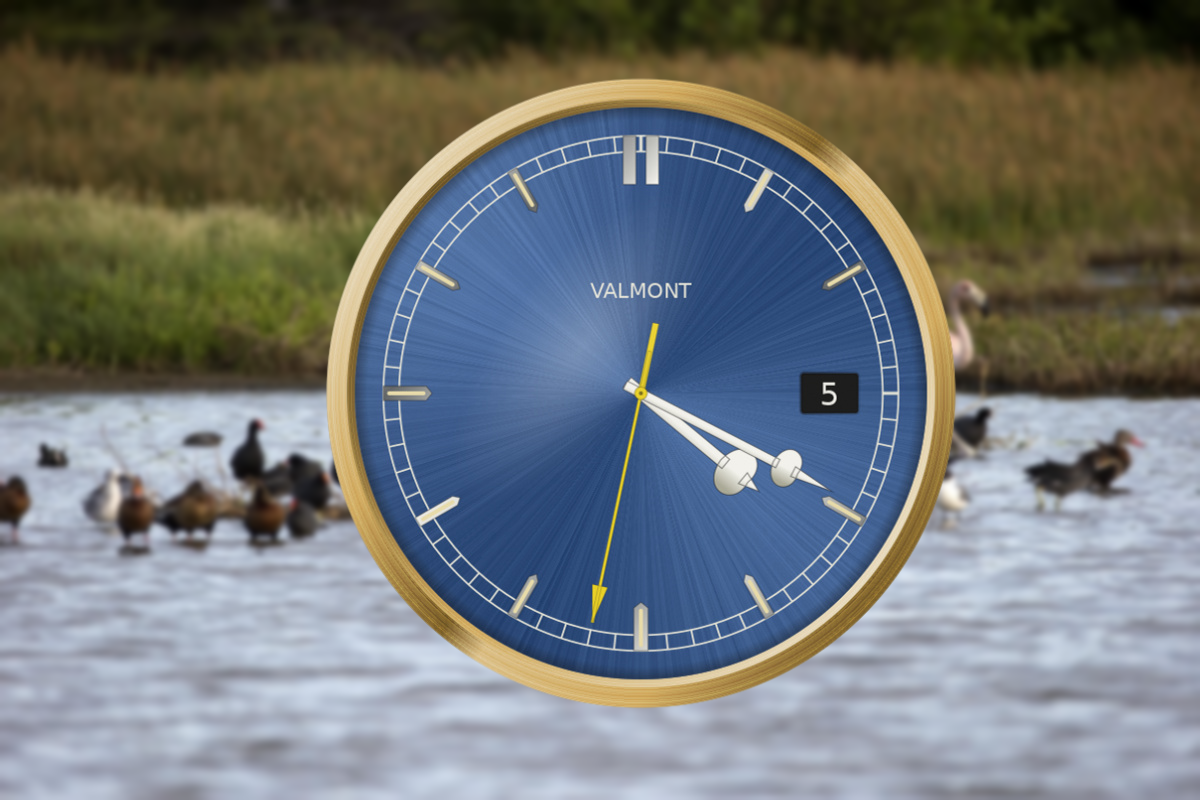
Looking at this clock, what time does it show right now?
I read 4:19:32
